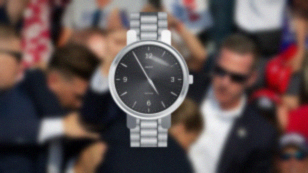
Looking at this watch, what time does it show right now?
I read 4:55
